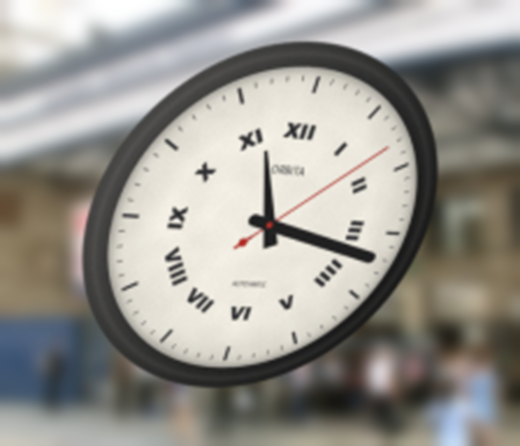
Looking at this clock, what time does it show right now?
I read 11:17:08
